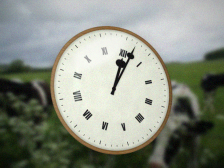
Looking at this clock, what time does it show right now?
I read 12:02
